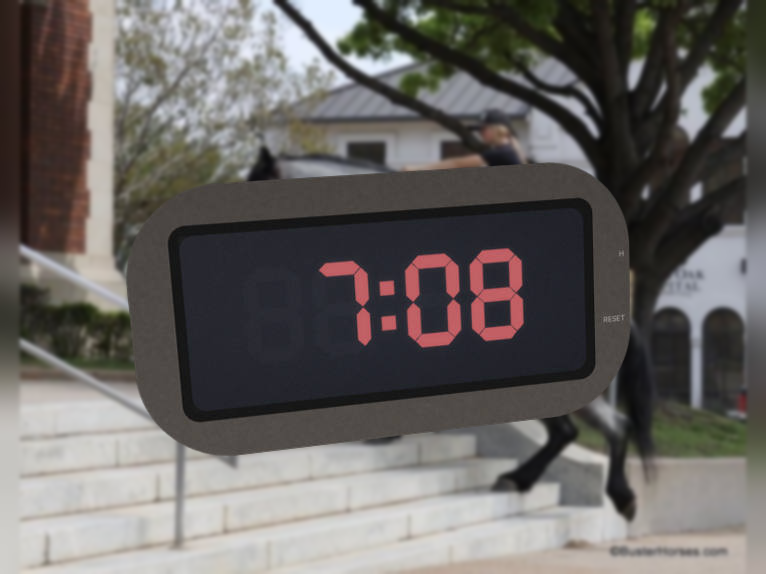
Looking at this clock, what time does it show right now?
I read 7:08
